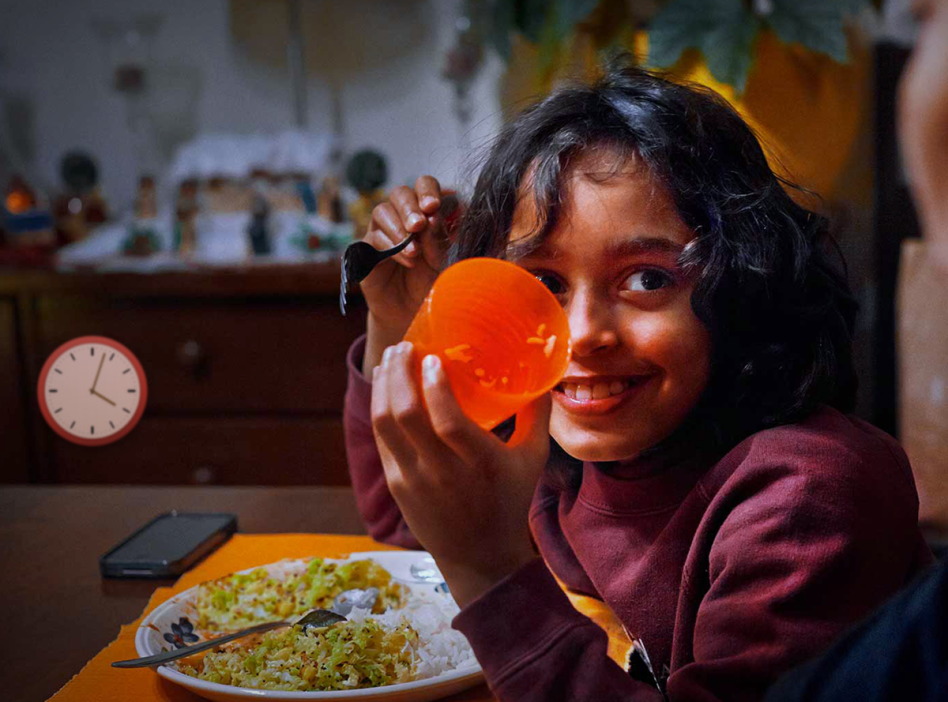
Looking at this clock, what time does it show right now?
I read 4:03
